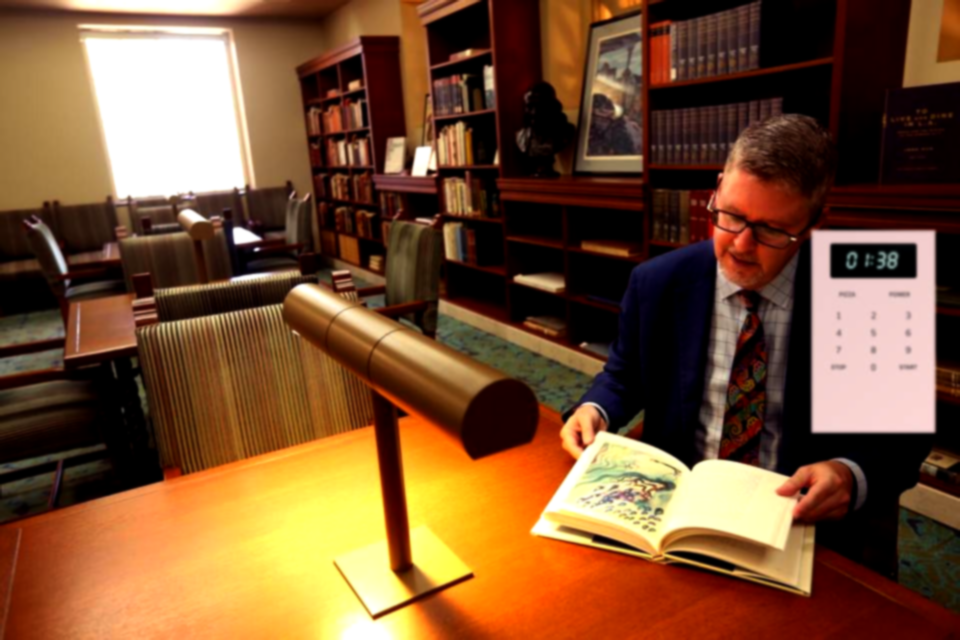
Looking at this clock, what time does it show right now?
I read 1:38
